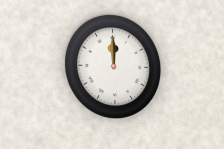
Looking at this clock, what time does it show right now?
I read 12:00
